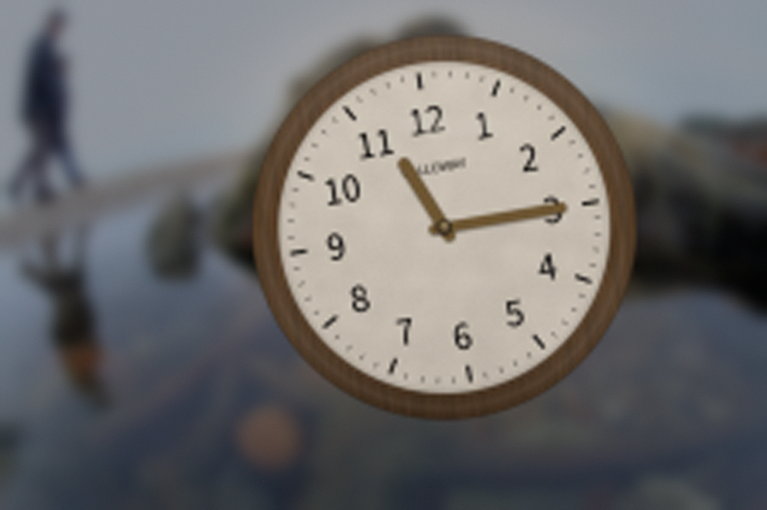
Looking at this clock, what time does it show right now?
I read 11:15
